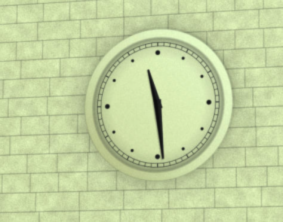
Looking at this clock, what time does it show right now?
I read 11:29
